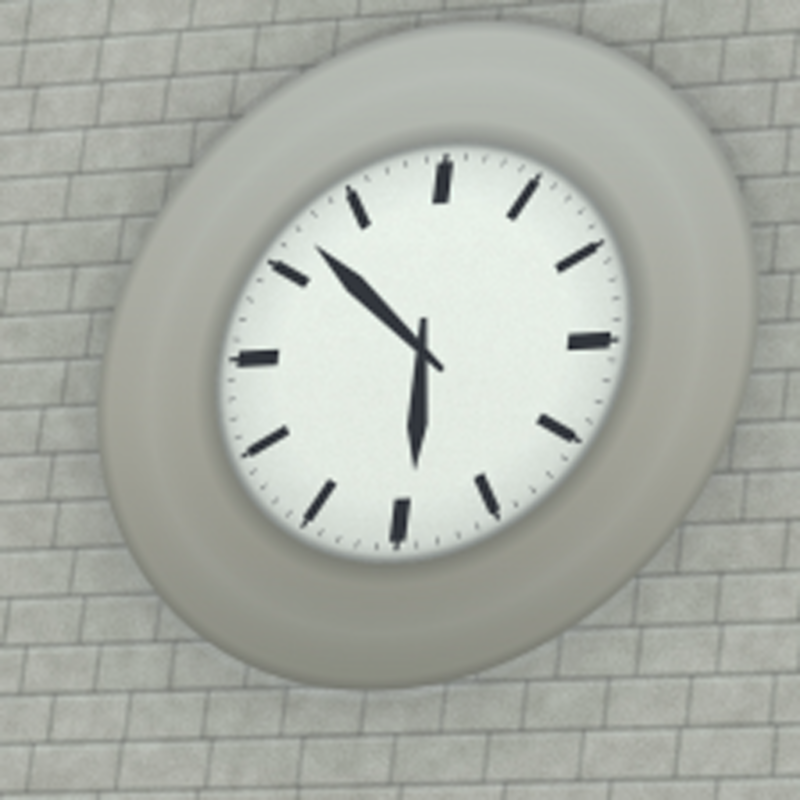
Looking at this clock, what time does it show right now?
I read 5:52
